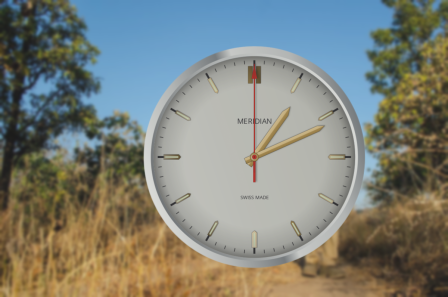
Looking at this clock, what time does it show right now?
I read 1:11:00
